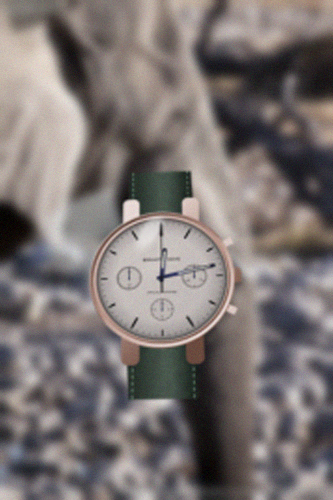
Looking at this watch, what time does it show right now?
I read 12:13
